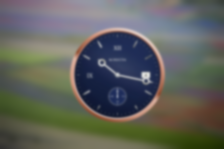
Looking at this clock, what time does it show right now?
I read 10:17
